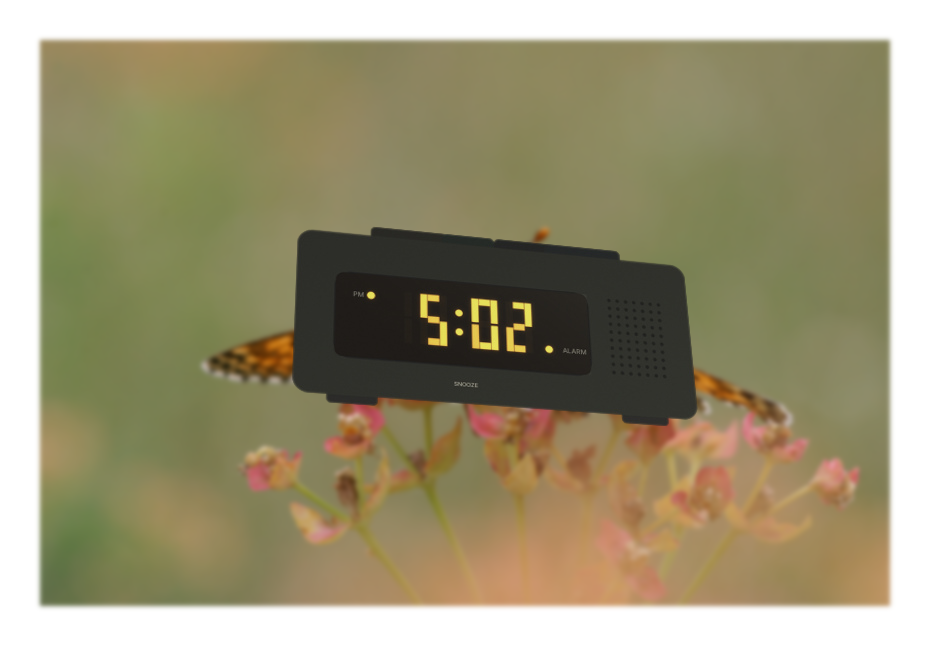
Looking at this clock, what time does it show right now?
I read 5:02
